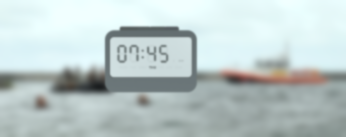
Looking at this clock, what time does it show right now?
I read 7:45
